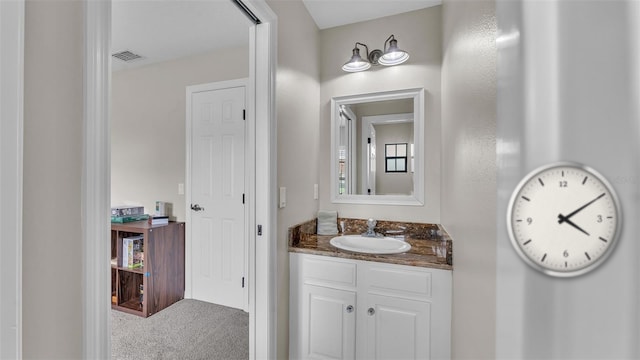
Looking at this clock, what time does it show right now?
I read 4:10
